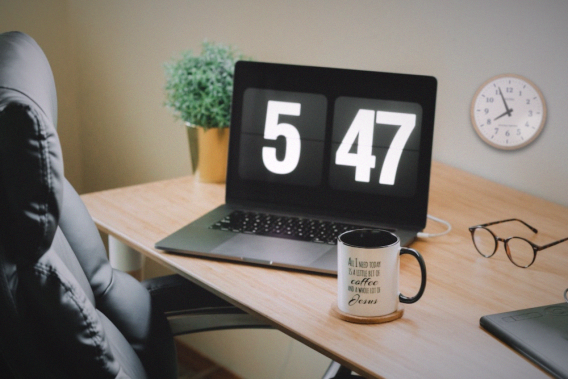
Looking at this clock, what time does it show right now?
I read 7:56
